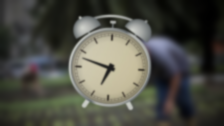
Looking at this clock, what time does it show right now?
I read 6:48
